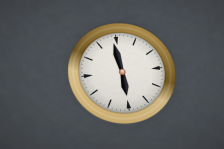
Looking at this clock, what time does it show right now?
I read 5:59
